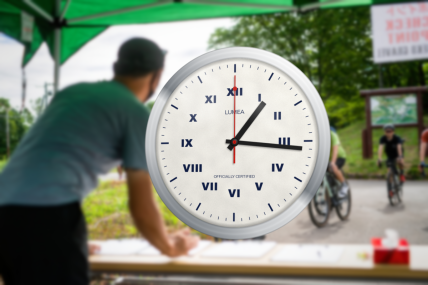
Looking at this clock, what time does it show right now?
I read 1:16:00
